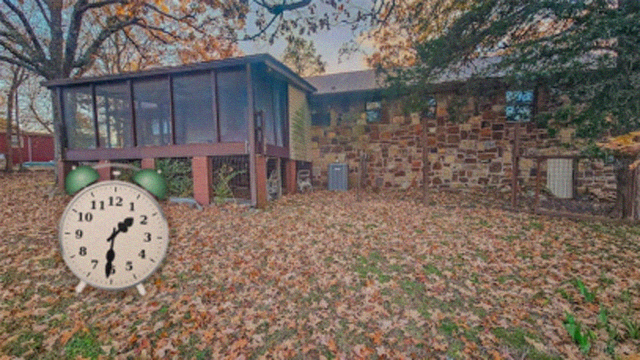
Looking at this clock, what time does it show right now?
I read 1:31
